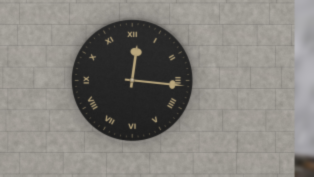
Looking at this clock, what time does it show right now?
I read 12:16
